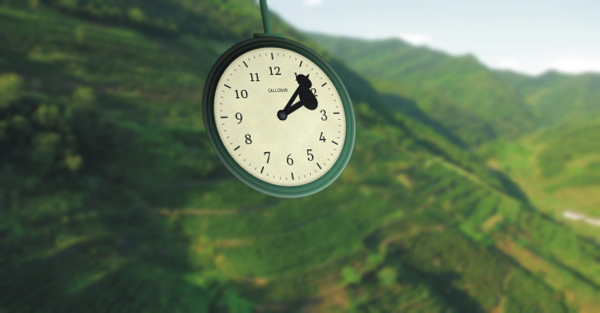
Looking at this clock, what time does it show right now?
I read 2:07
